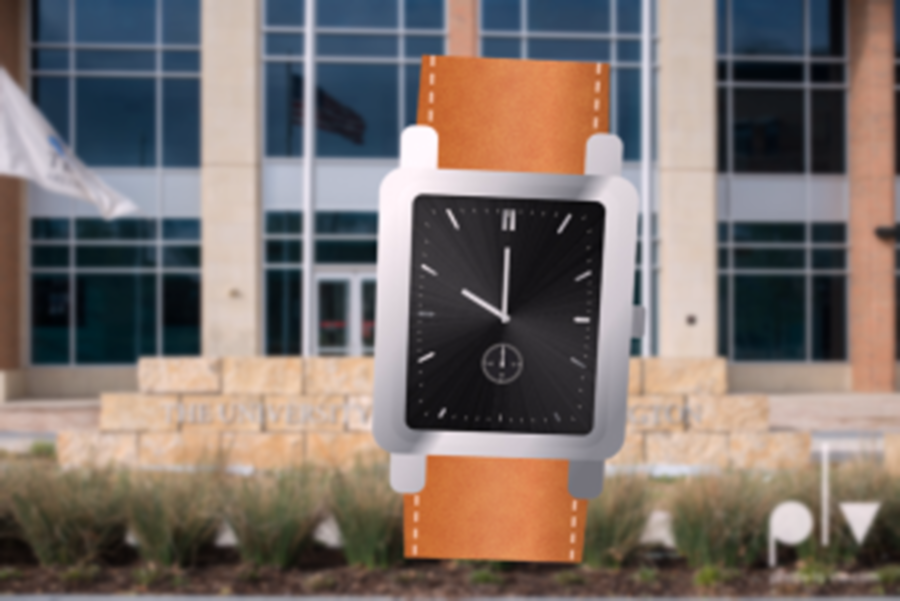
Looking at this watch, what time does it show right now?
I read 10:00
